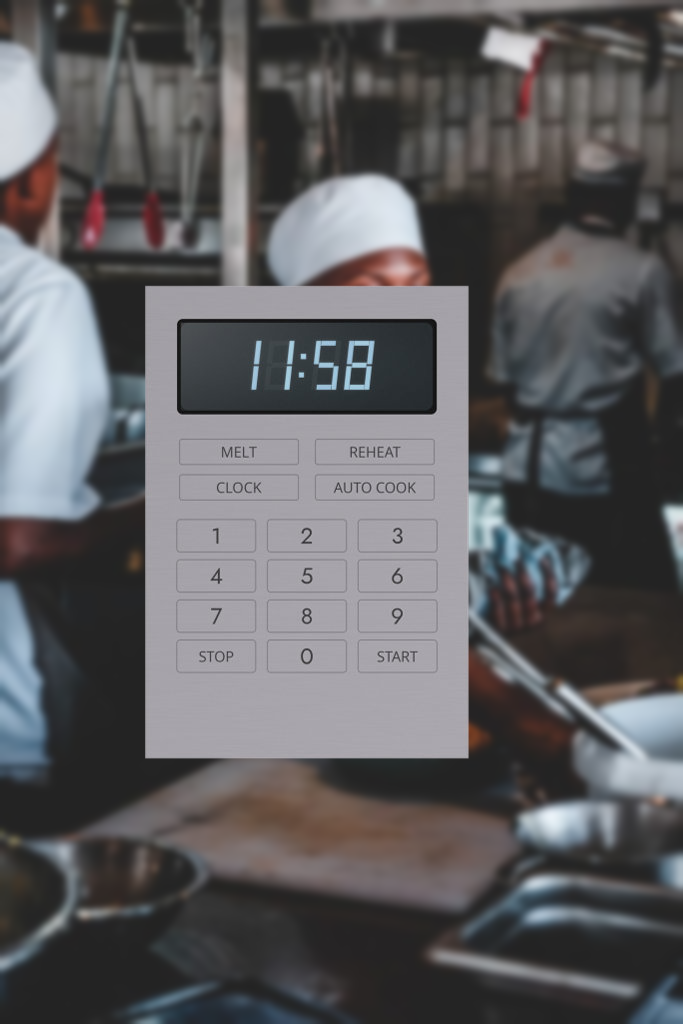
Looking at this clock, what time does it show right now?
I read 11:58
